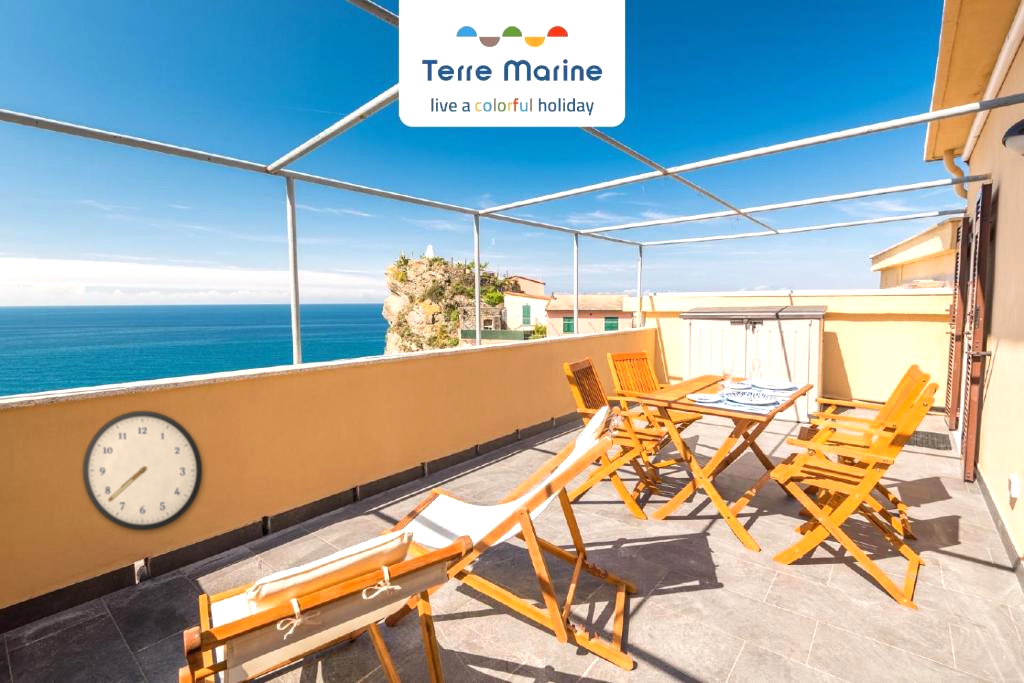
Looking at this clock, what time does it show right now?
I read 7:38
